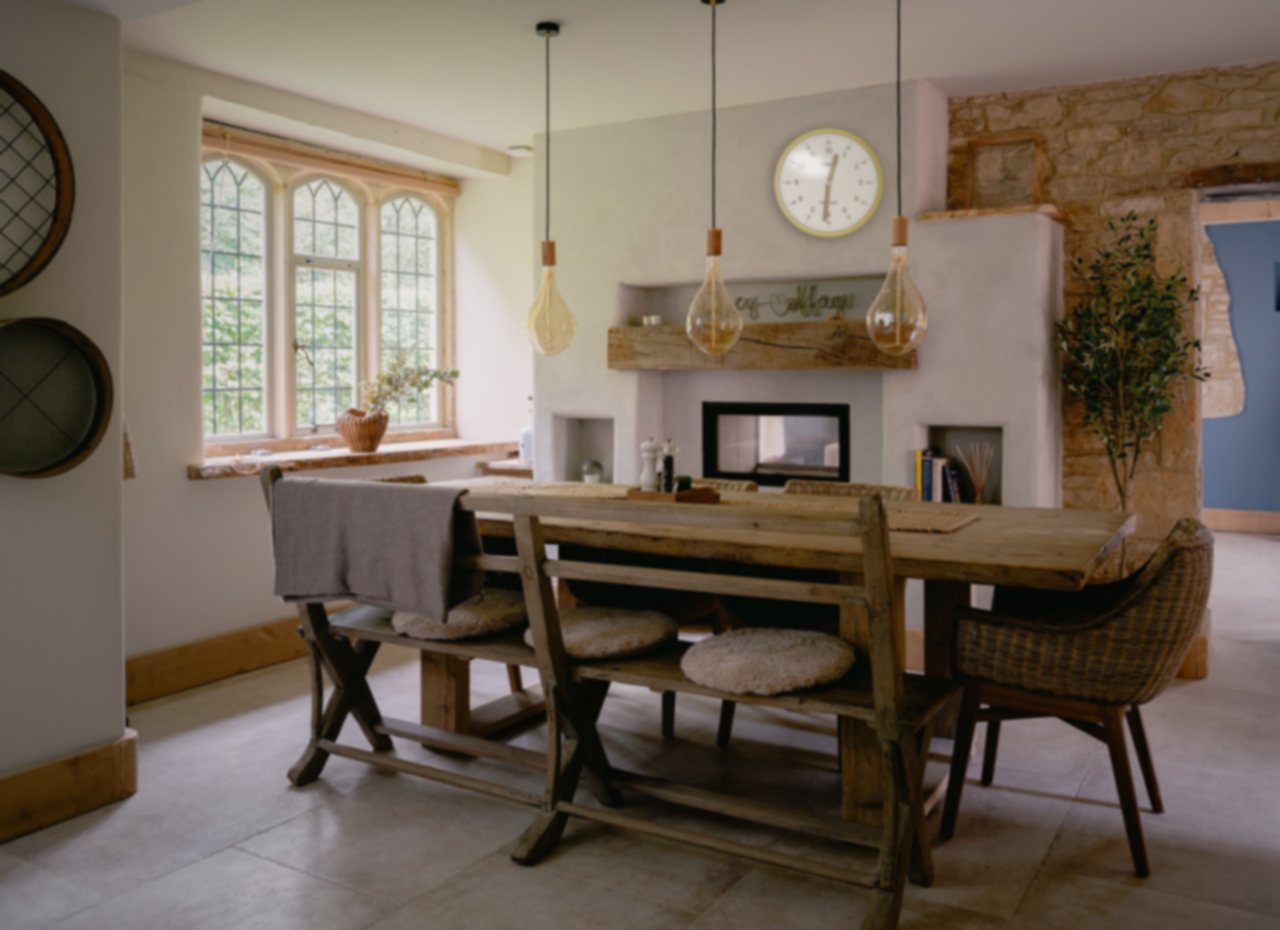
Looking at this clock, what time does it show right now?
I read 12:31
